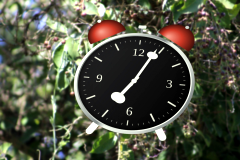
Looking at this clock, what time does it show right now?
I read 7:04
